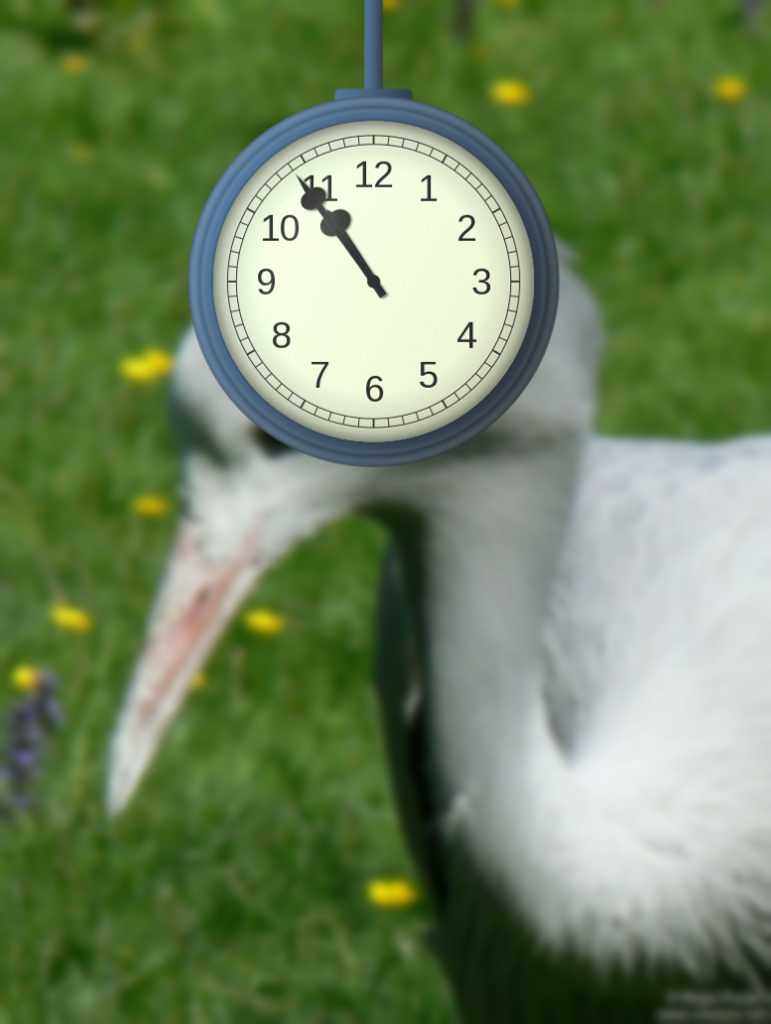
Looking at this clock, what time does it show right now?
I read 10:54
